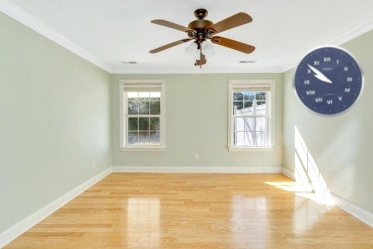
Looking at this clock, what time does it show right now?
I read 9:52
